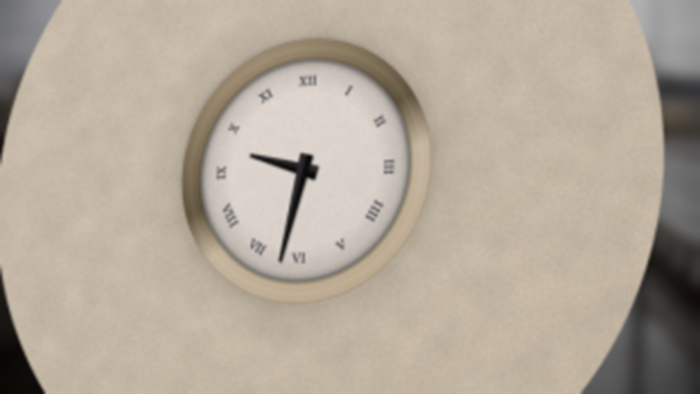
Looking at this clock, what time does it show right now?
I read 9:32
